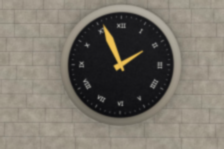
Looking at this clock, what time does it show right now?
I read 1:56
